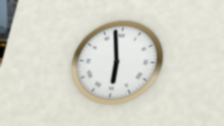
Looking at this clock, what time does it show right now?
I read 5:58
